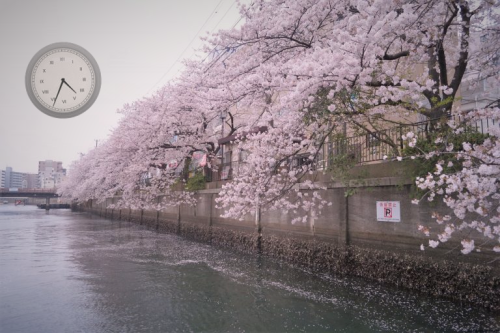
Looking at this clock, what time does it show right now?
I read 4:34
